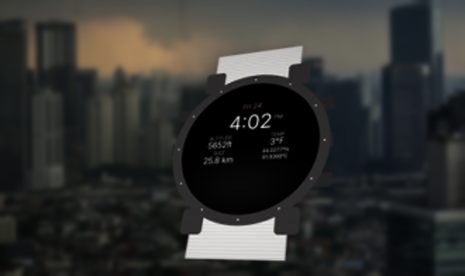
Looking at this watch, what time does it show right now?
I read 4:02
